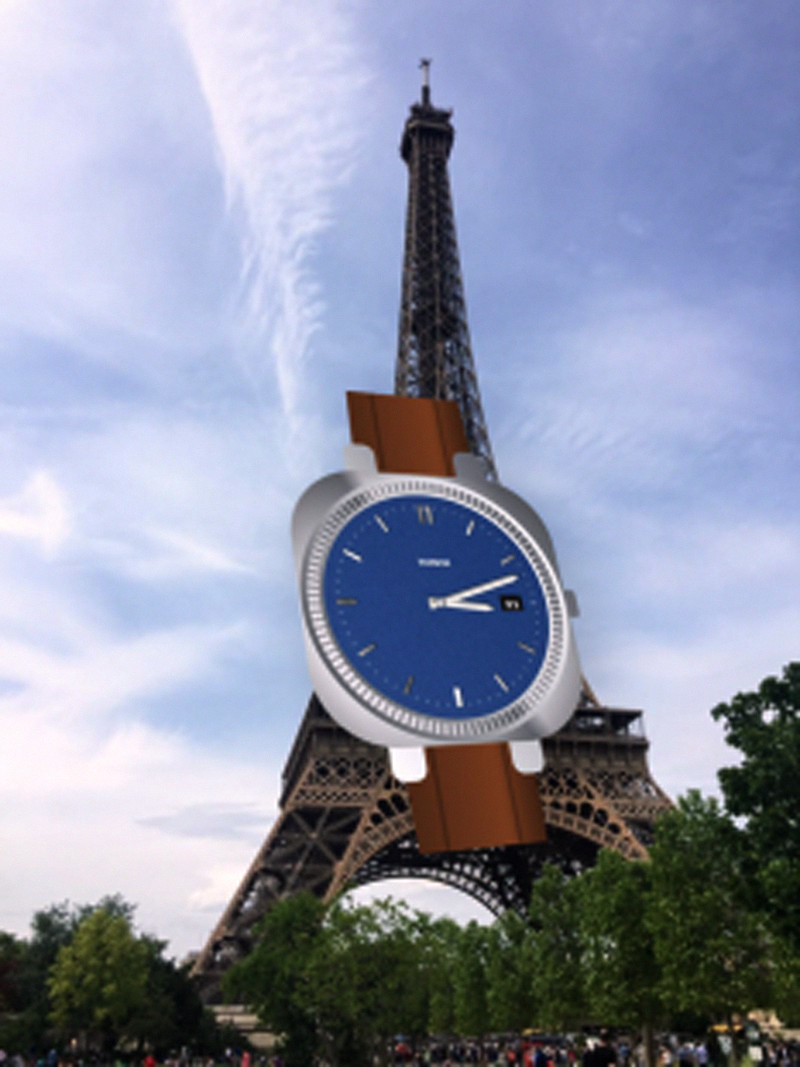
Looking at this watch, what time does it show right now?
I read 3:12
